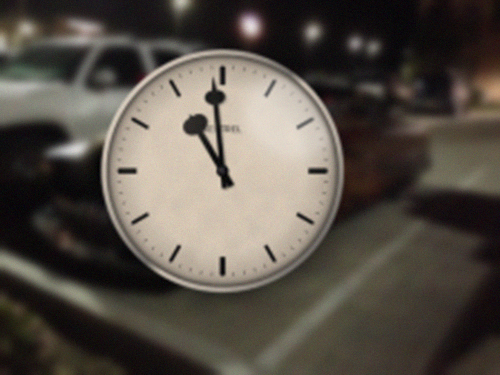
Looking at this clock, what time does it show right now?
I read 10:59
